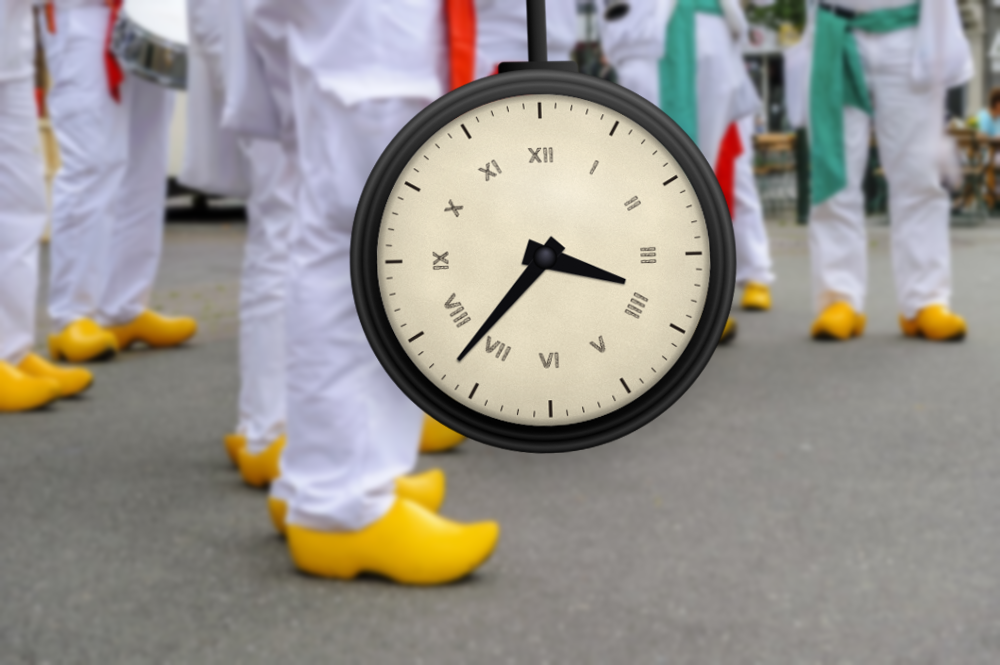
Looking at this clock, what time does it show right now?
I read 3:37
